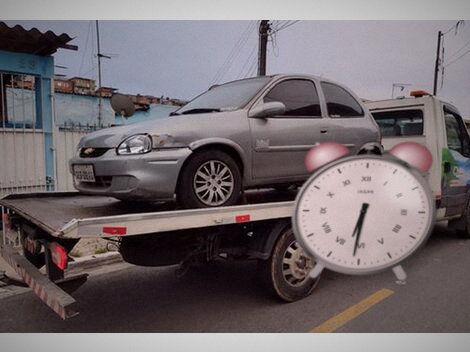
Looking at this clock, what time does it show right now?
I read 6:31
